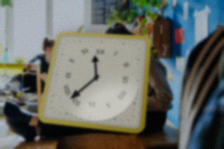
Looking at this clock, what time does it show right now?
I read 11:37
